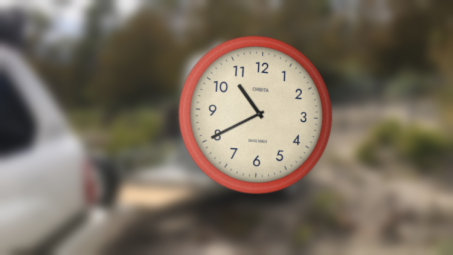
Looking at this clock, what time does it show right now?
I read 10:40
